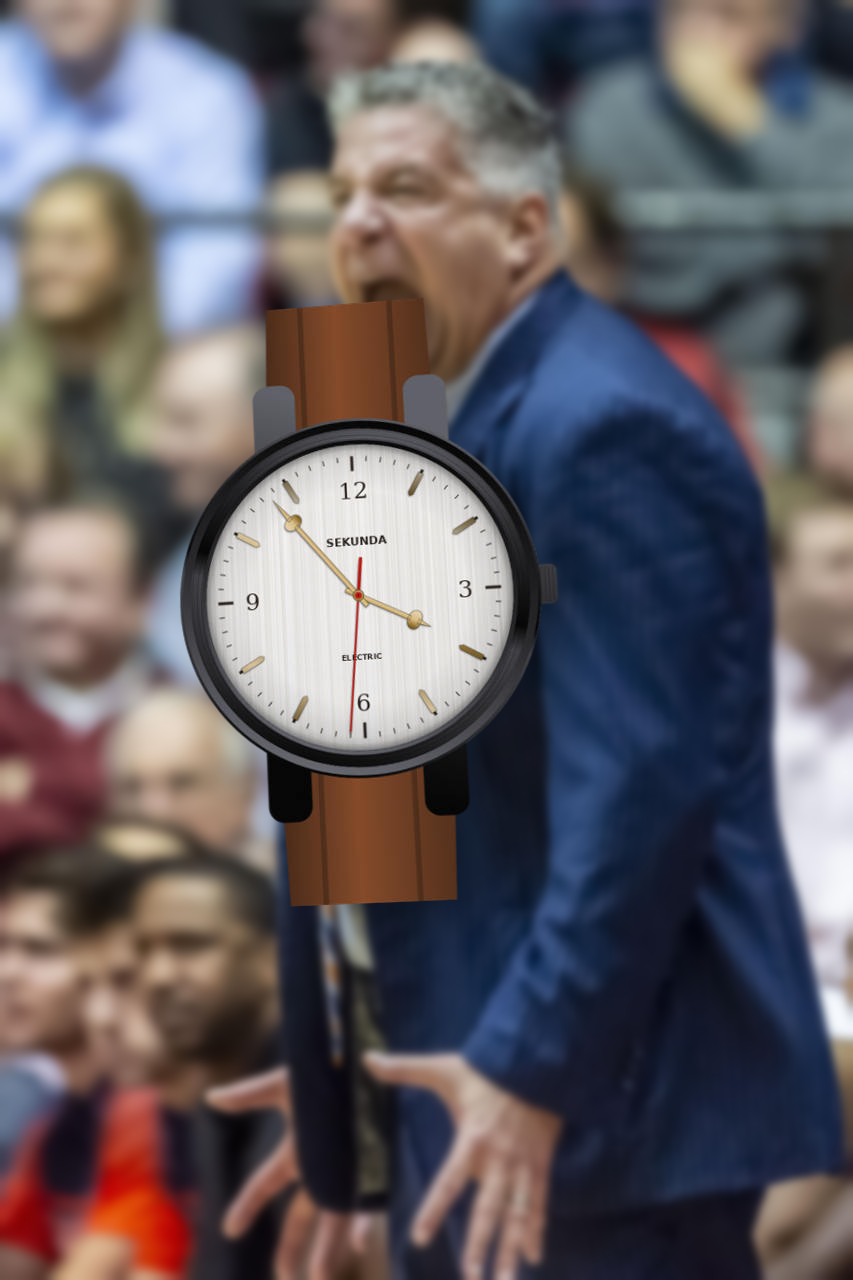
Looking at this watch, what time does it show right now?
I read 3:53:31
